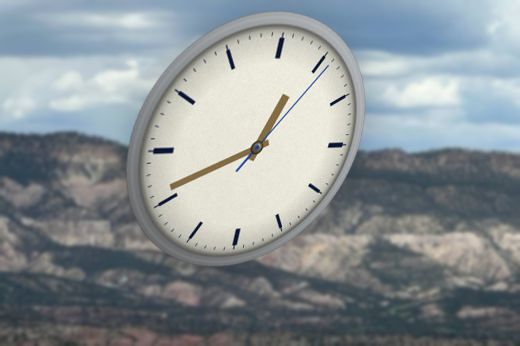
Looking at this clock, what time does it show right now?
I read 12:41:06
